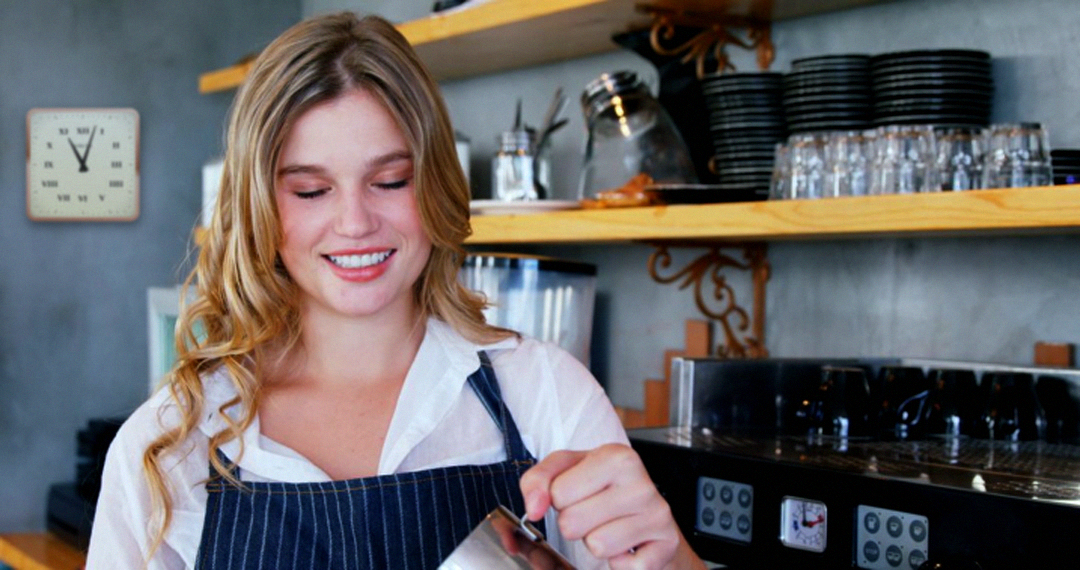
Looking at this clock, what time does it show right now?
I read 11:03
